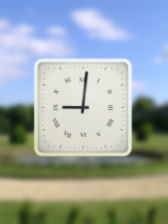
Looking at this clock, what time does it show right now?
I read 9:01
